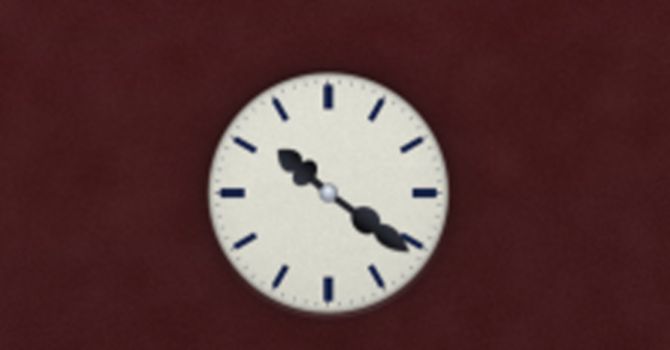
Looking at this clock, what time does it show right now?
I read 10:21
